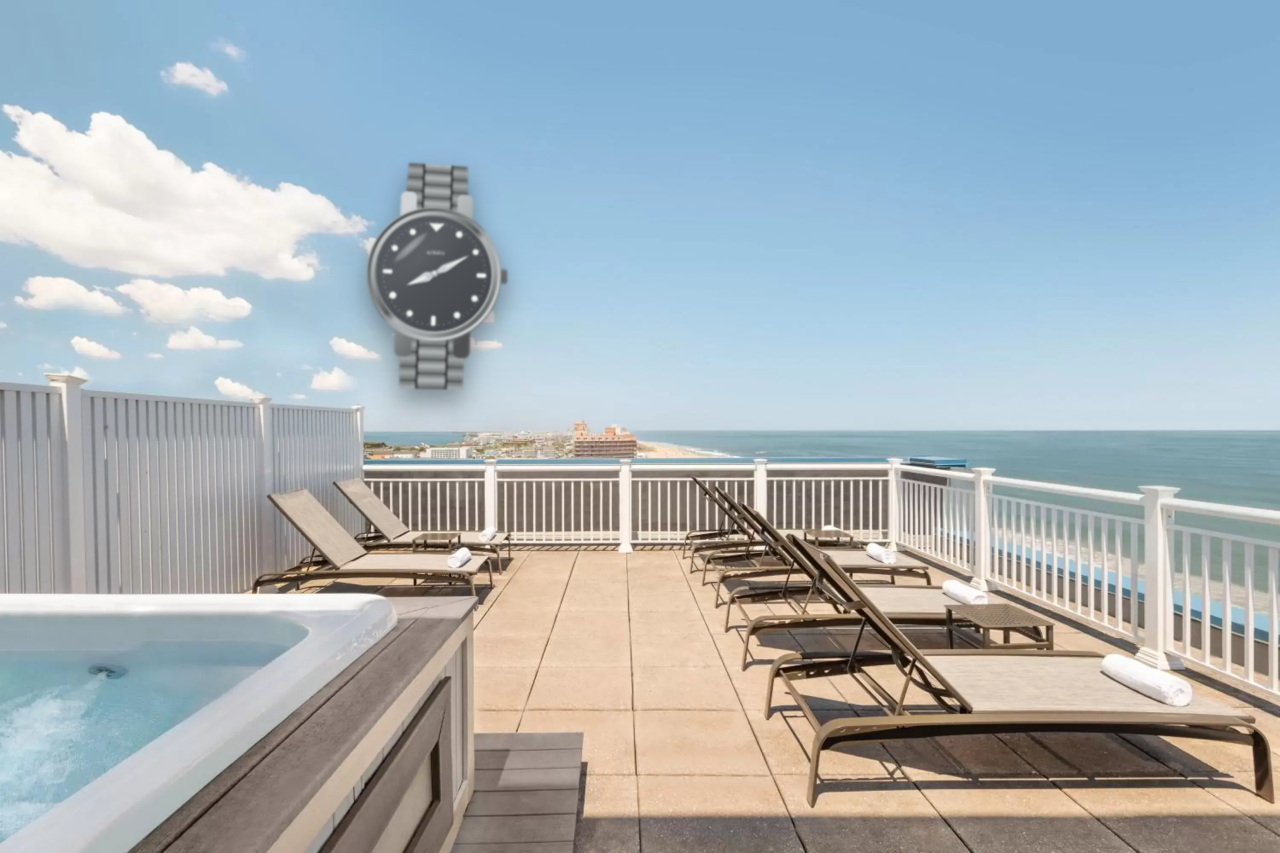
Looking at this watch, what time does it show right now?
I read 8:10
